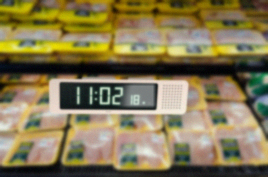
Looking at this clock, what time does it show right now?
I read 11:02
